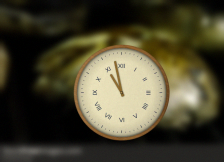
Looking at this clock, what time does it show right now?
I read 10:58
